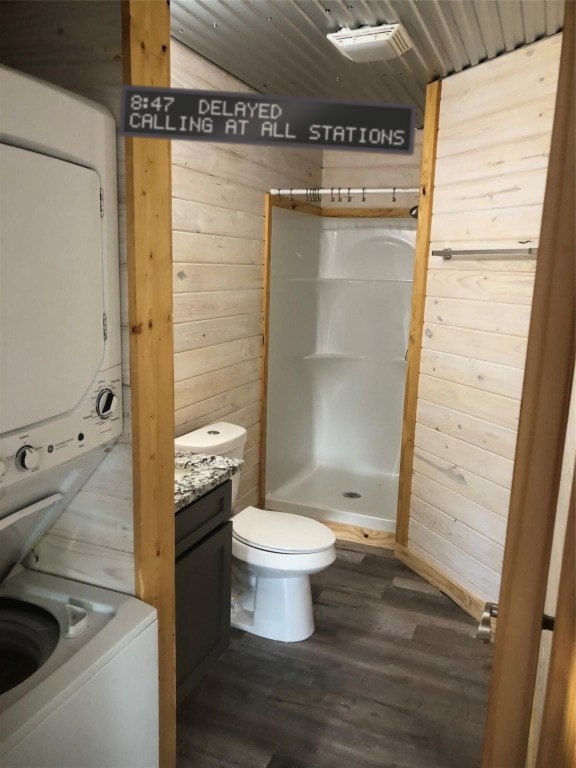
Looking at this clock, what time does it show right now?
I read 8:47
